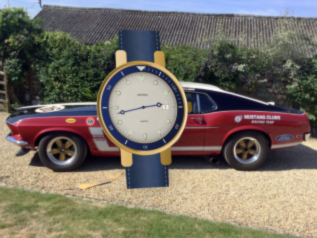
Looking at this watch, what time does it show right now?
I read 2:43
